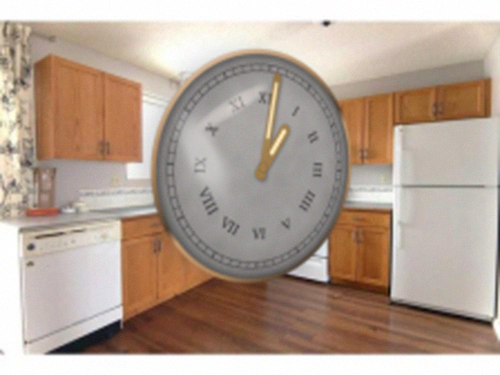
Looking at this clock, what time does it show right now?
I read 1:01
